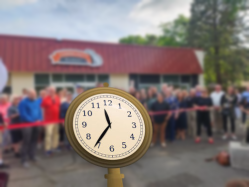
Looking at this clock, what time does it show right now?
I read 11:36
